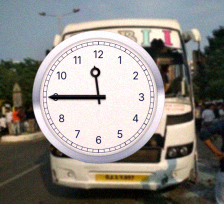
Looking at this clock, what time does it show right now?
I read 11:45
